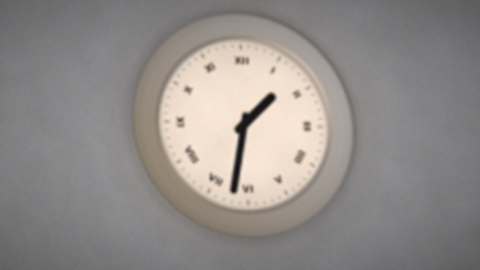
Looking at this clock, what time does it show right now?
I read 1:32
